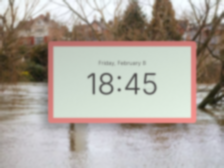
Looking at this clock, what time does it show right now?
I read 18:45
